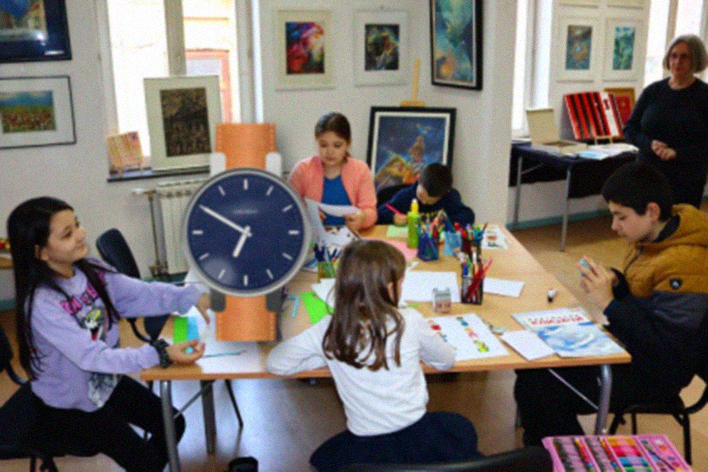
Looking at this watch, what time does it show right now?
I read 6:50
